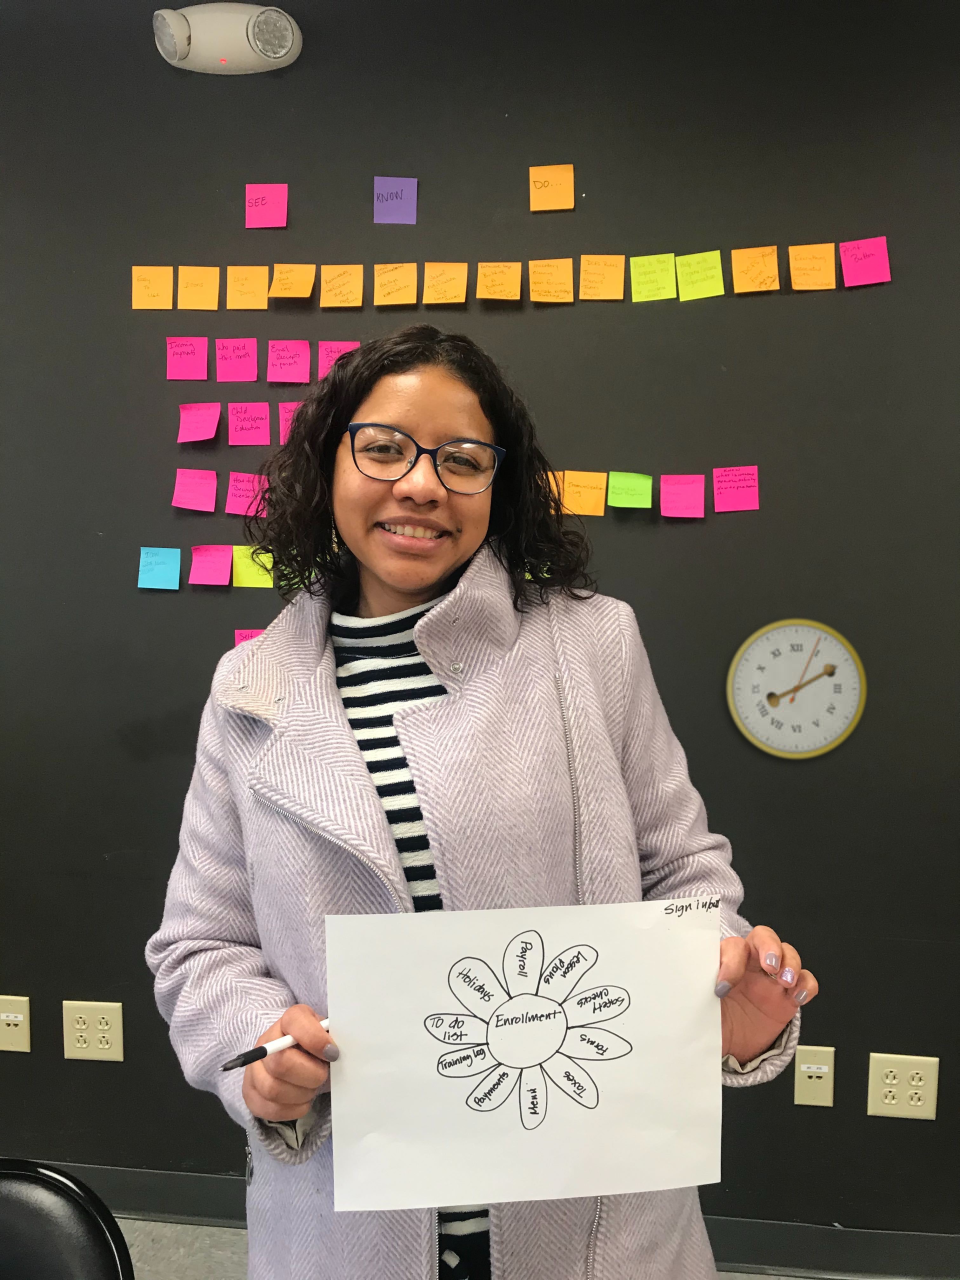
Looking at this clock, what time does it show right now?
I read 8:10:04
